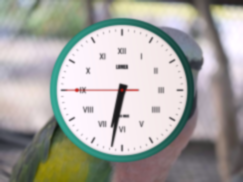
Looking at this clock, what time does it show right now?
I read 6:31:45
